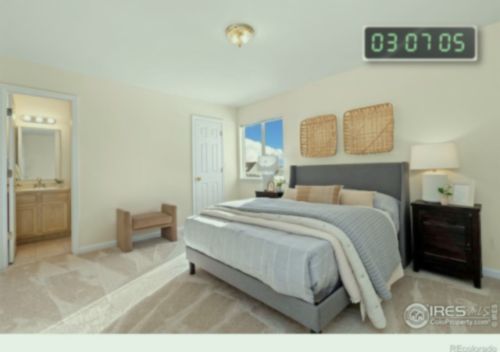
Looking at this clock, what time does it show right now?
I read 3:07:05
